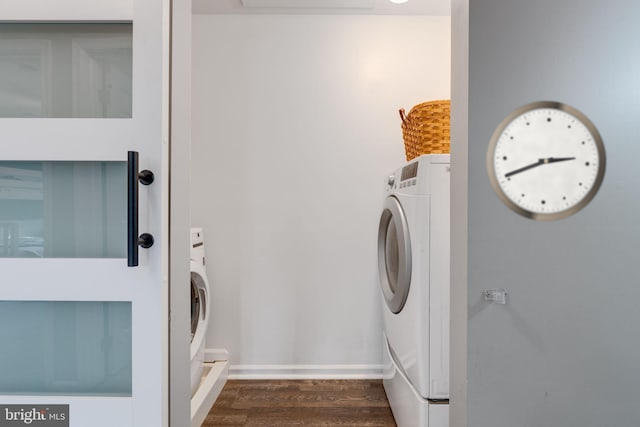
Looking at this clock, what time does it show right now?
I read 2:41
